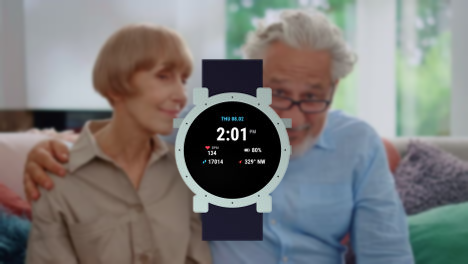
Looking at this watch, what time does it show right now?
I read 2:01
